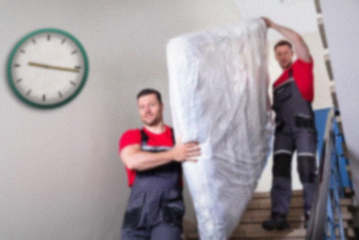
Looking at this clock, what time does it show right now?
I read 9:16
